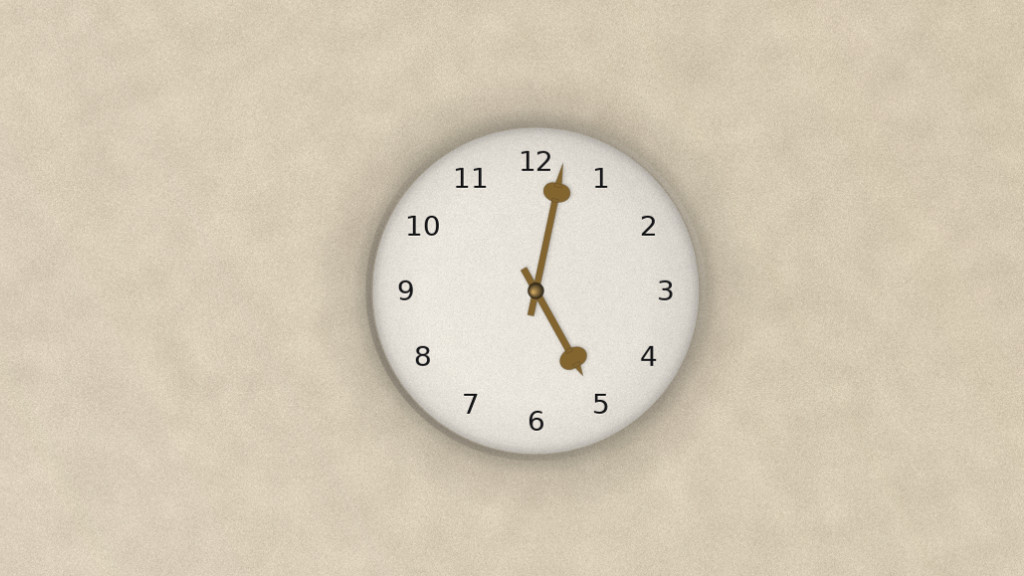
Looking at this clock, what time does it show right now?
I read 5:02
